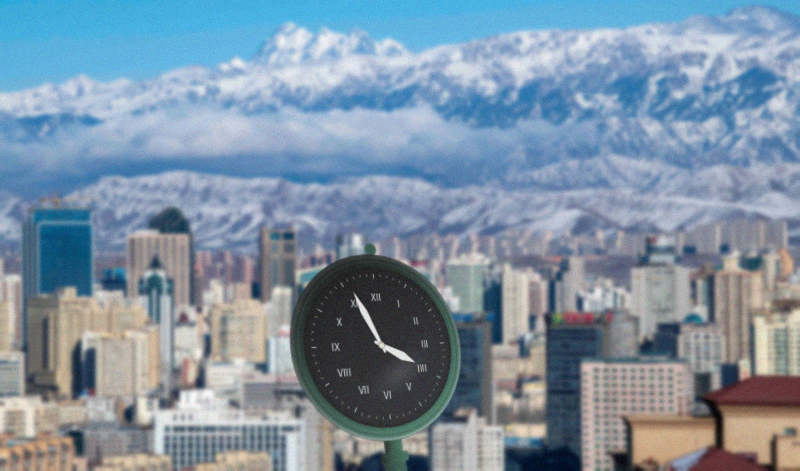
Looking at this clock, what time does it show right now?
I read 3:56
